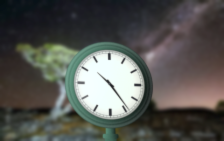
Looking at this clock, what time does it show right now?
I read 10:24
